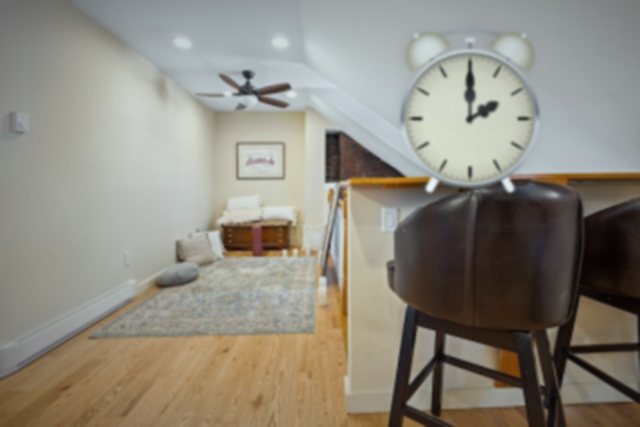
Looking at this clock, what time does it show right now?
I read 2:00
